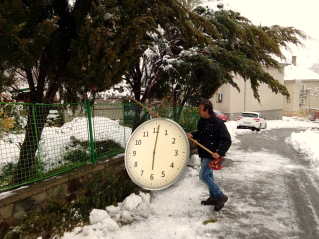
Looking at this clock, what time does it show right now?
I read 6:01
